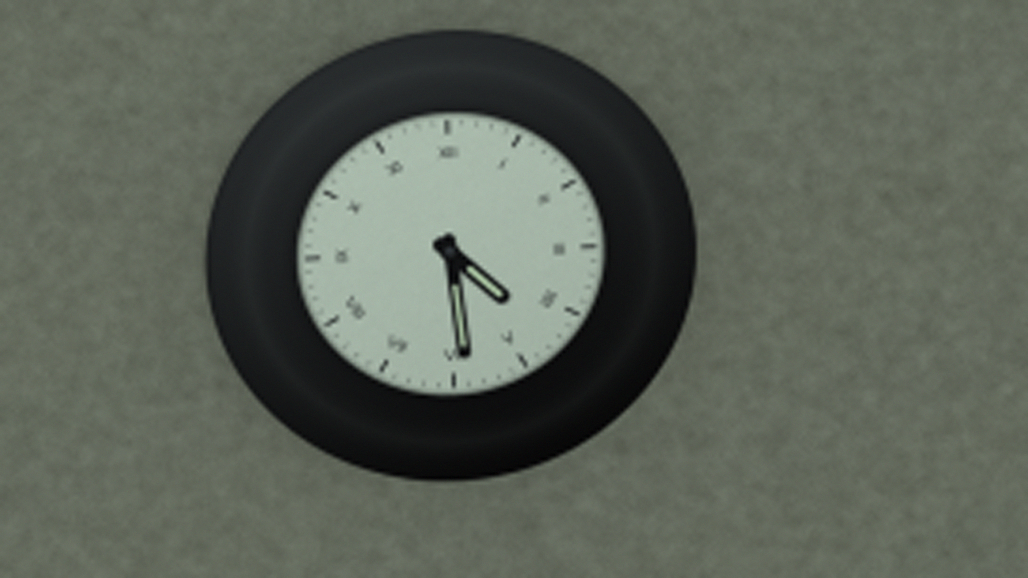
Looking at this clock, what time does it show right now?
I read 4:29
